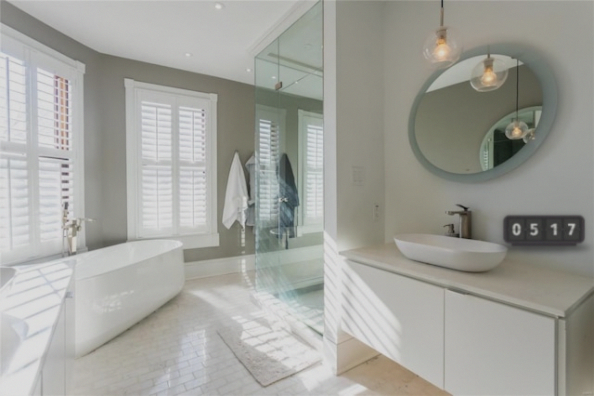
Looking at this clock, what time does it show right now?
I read 5:17
